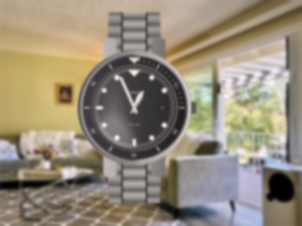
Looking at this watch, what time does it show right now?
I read 12:56
